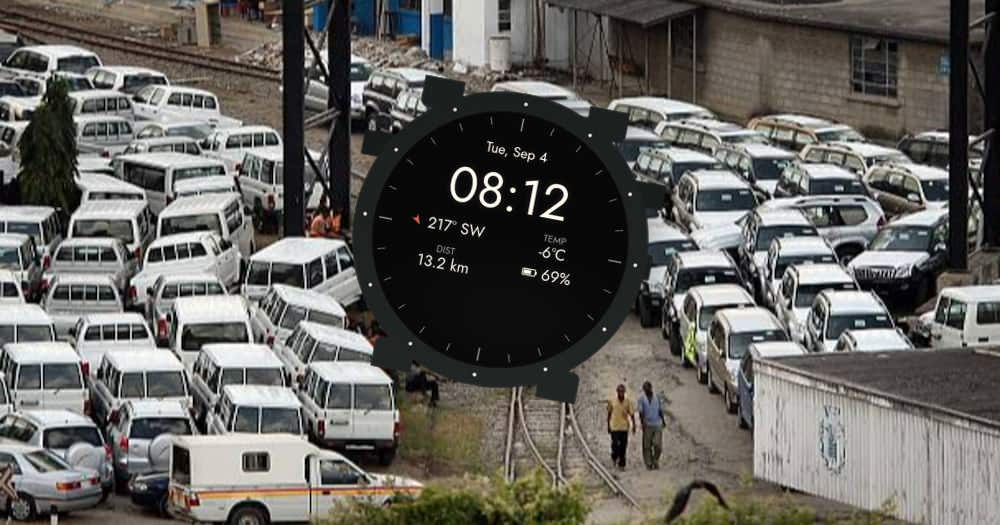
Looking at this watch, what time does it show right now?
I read 8:12
